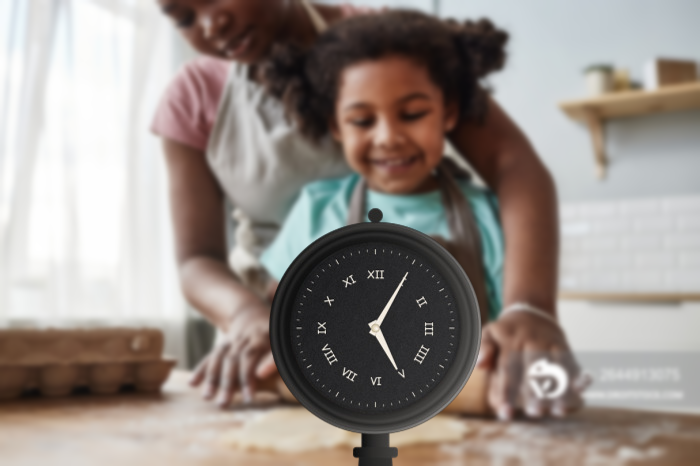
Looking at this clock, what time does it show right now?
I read 5:05
